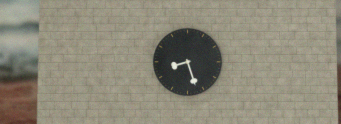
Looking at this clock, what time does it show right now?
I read 8:27
